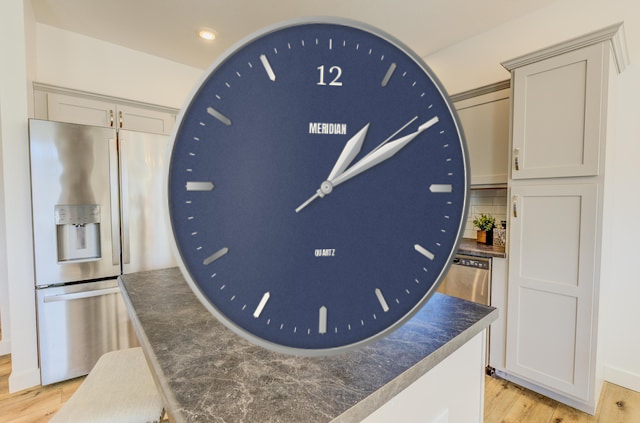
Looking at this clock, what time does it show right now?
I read 1:10:09
